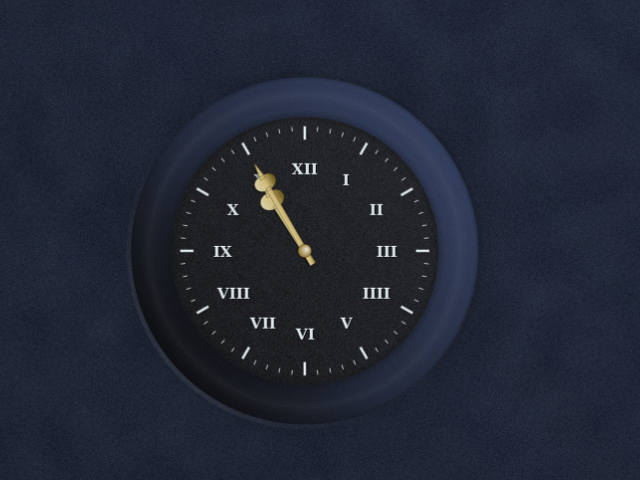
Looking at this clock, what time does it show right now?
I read 10:55
